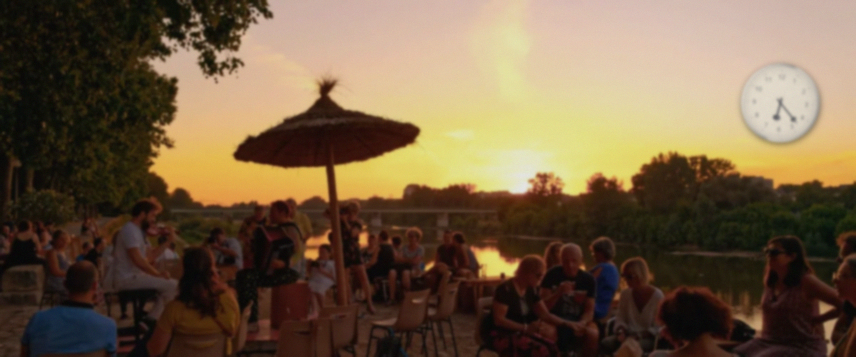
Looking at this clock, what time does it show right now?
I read 6:23
